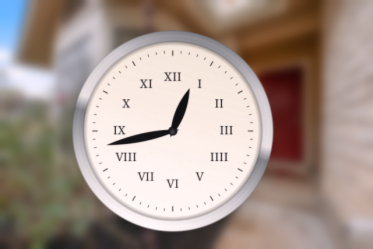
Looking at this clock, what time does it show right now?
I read 12:43
